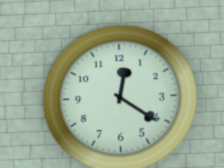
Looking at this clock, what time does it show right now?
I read 12:21
